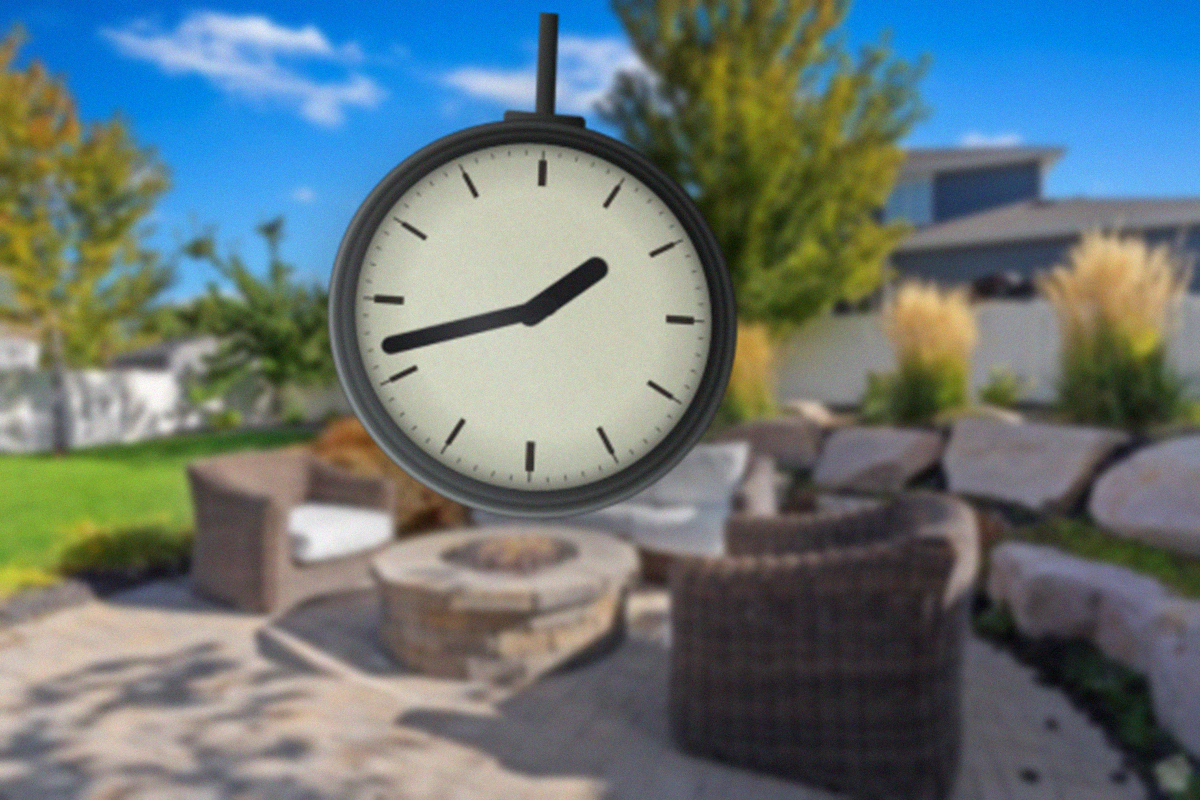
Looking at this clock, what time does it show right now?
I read 1:42
